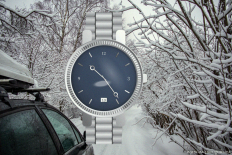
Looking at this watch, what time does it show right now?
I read 10:24
